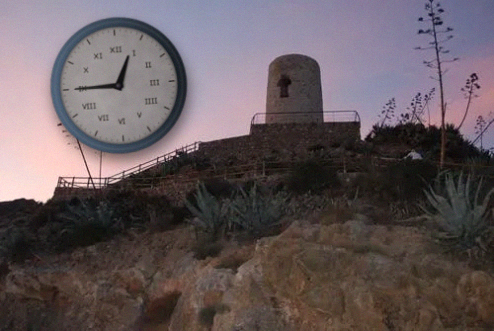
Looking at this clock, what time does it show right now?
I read 12:45
